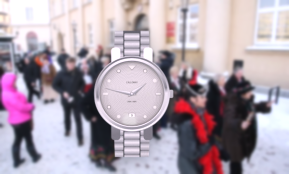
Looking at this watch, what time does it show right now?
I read 1:47
